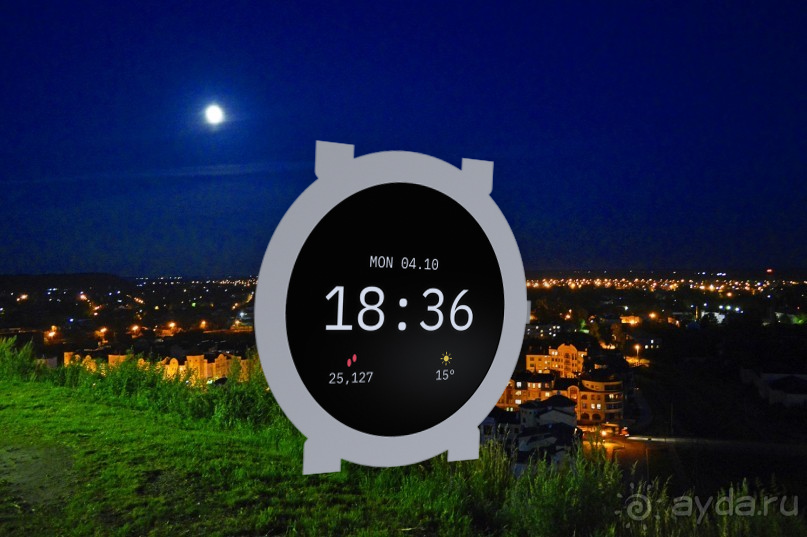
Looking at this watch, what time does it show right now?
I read 18:36
